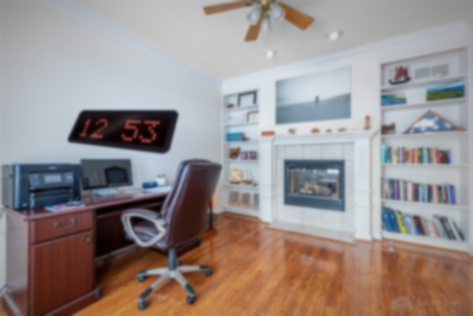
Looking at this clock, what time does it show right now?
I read 12:53
